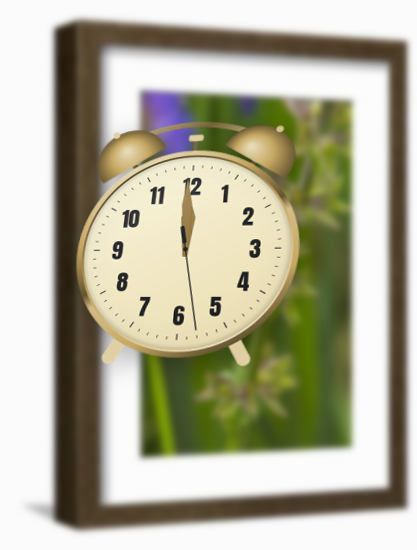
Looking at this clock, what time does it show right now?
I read 11:59:28
